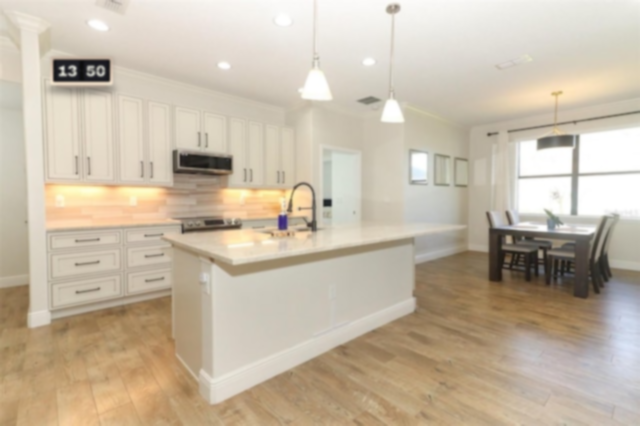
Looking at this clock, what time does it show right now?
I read 13:50
